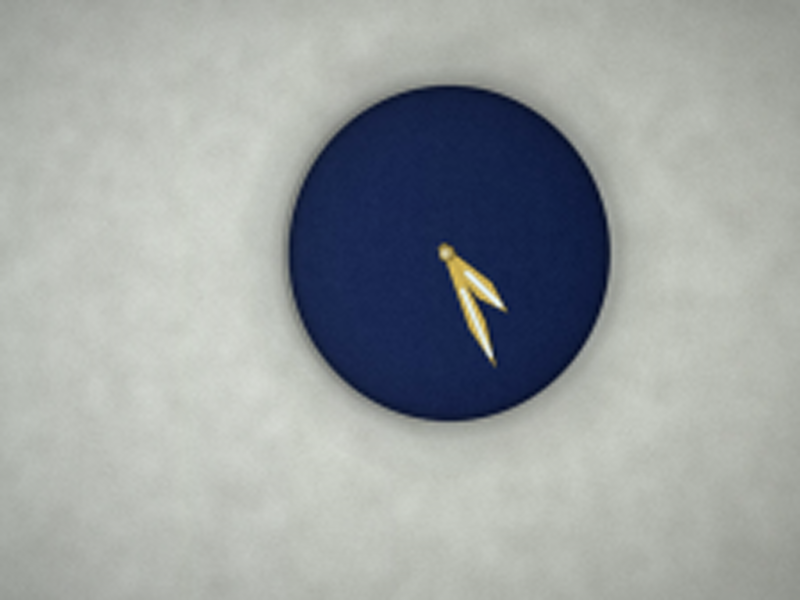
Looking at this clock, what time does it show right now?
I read 4:26
